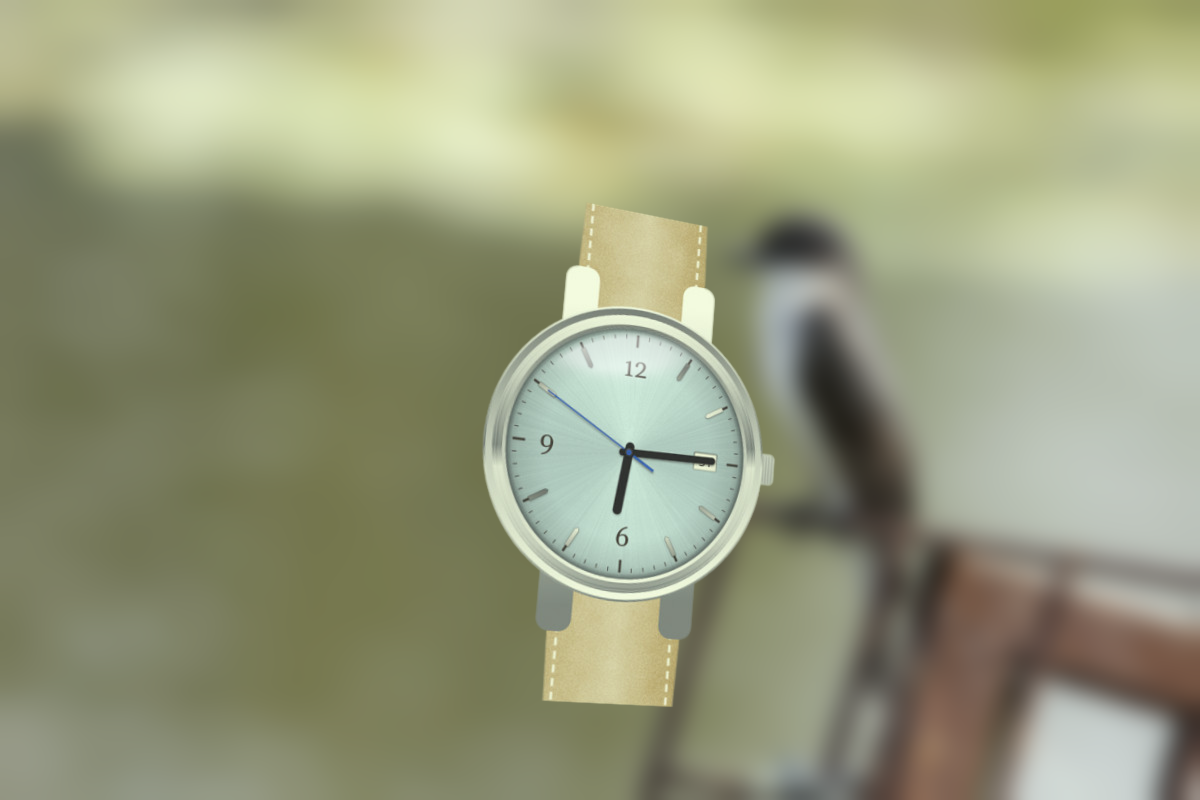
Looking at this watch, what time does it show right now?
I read 6:14:50
